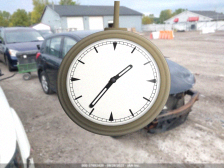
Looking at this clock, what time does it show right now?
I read 1:36
